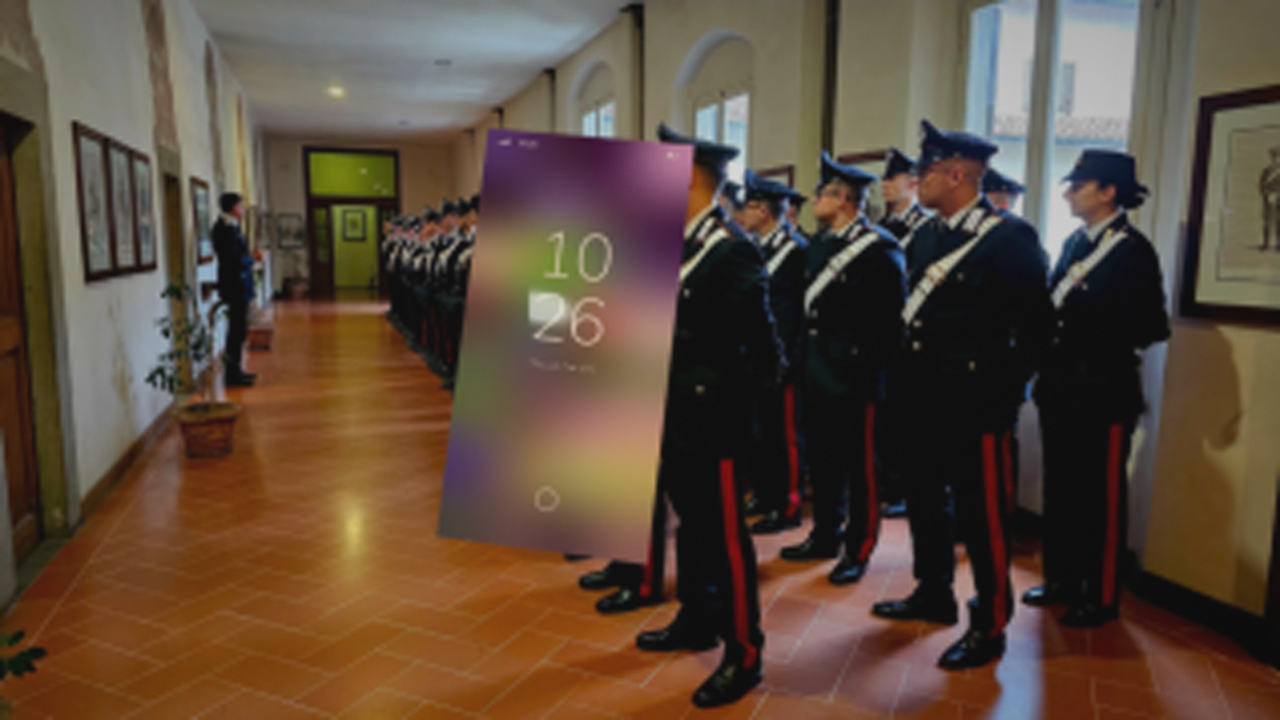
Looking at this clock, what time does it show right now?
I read 10:26
